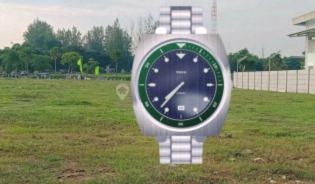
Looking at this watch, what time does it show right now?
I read 7:37
